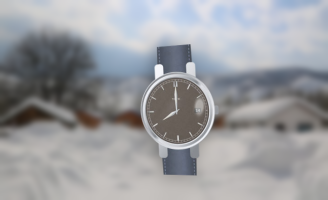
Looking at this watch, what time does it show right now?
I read 8:00
